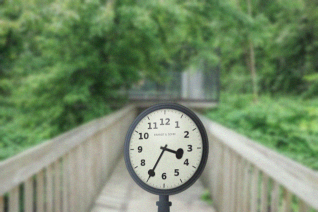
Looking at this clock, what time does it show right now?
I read 3:35
